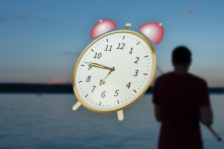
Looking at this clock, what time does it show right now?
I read 6:46
